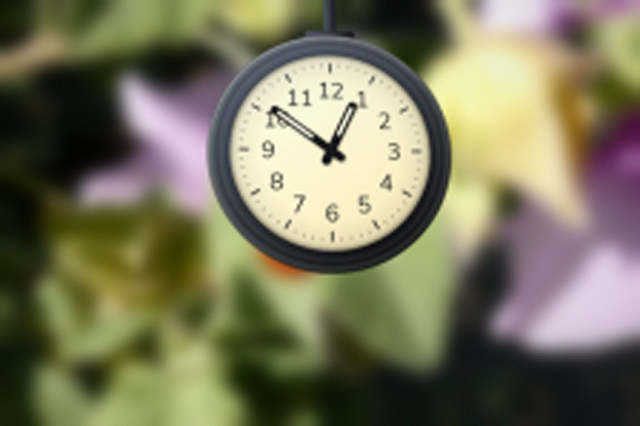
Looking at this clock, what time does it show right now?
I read 12:51
